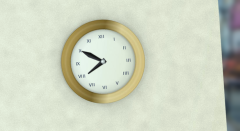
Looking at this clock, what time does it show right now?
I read 7:50
